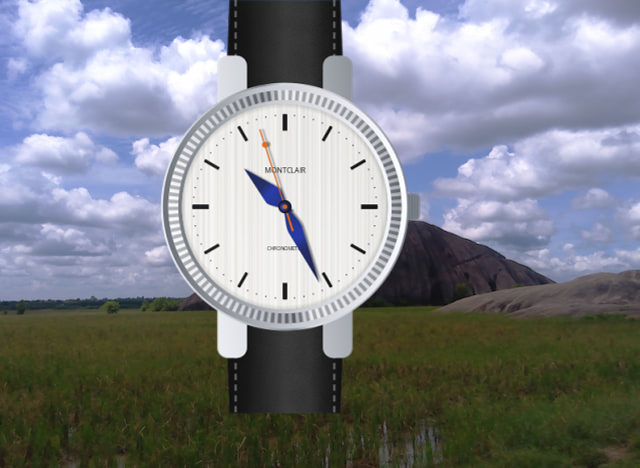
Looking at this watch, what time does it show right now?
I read 10:25:57
